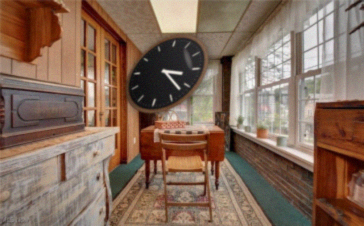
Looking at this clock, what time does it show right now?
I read 3:22
